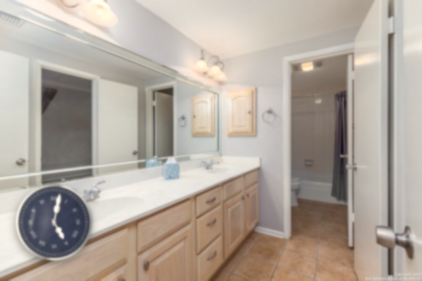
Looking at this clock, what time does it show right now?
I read 5:02
